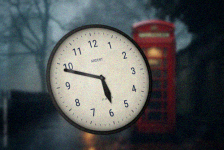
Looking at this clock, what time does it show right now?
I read 5:49
